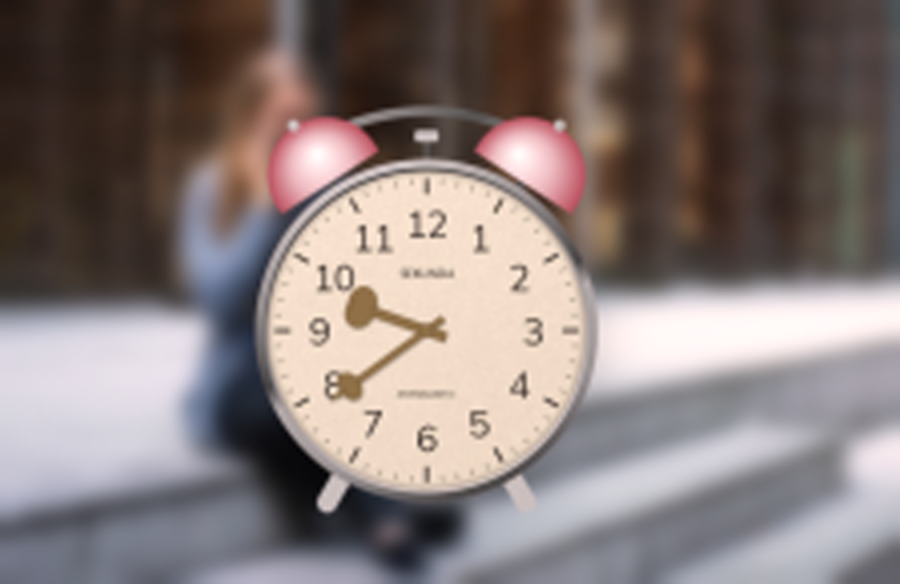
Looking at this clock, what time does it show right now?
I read 9:39
